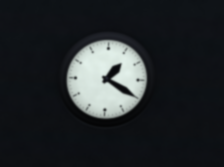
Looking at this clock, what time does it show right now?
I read 1:20
